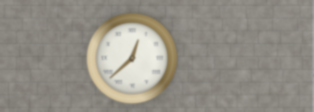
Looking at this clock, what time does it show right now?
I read 12:38
